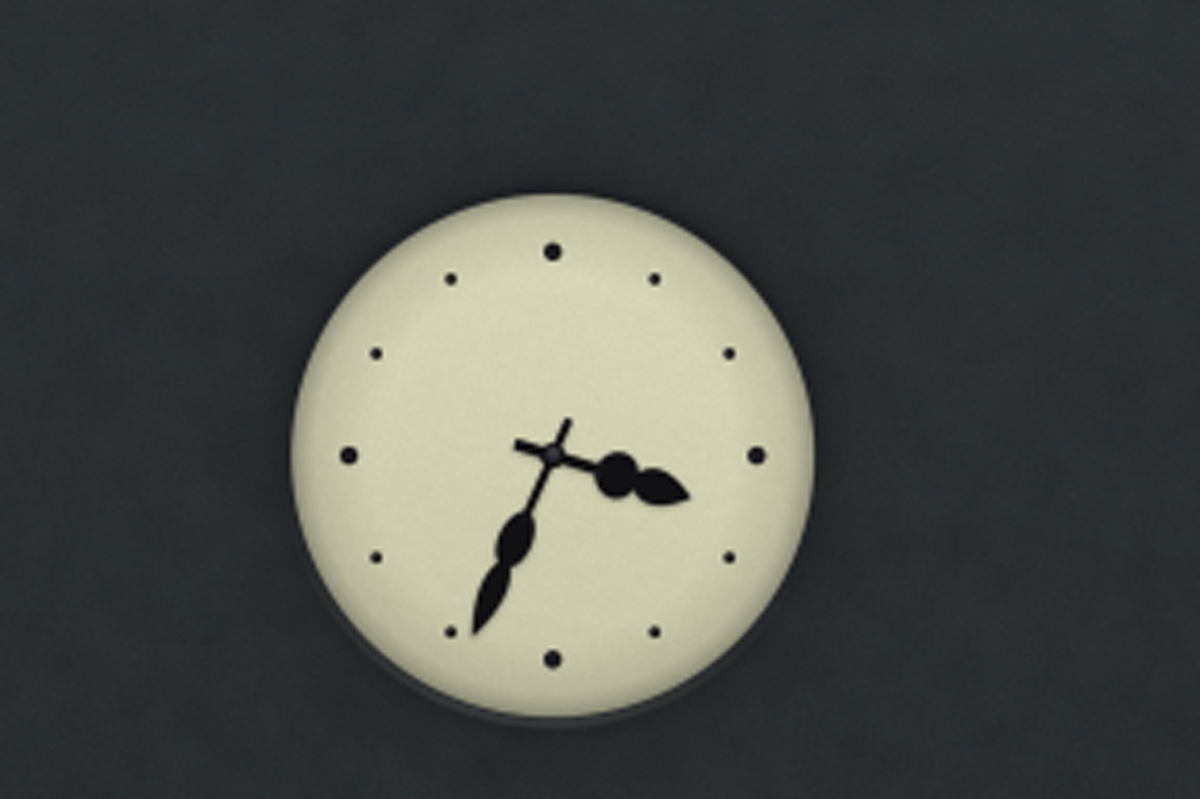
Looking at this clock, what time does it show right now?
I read 3:34
